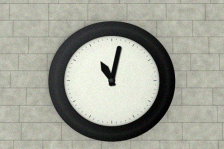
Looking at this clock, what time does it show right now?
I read 11:02
